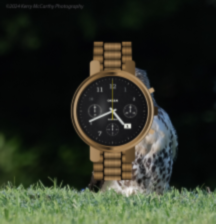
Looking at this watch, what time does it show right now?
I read 4:41
